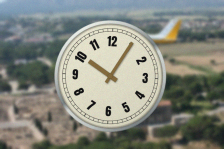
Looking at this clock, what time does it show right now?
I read 10:05
